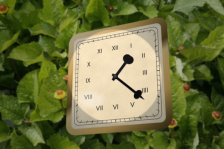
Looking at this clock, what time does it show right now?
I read 1:22
